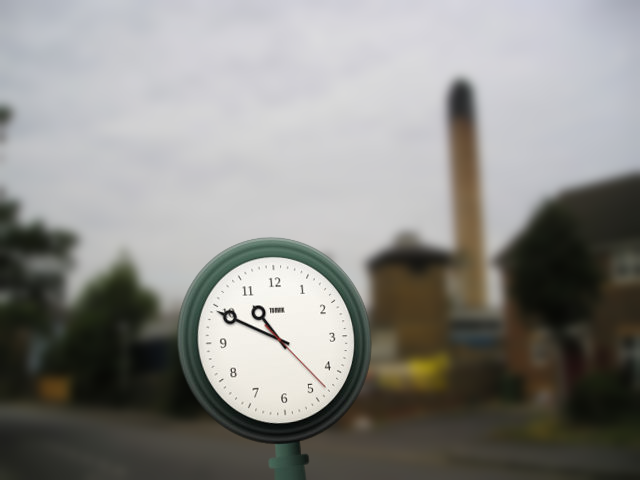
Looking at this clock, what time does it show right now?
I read 10:49:23
